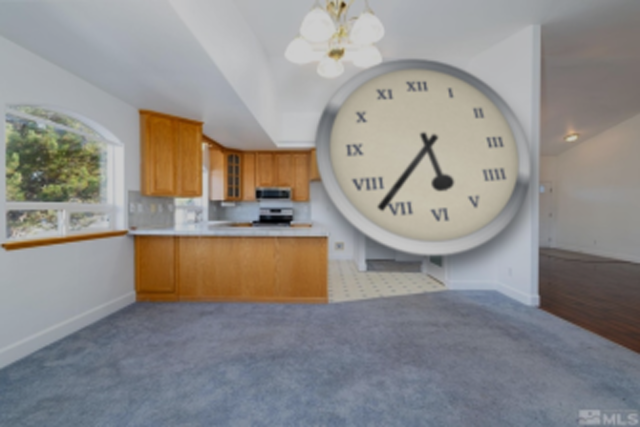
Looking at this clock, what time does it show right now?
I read 5:37
